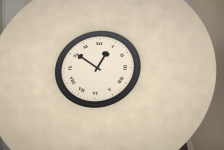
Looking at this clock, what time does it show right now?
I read 12:51
